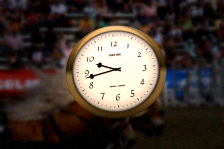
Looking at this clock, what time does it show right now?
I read 9:43
